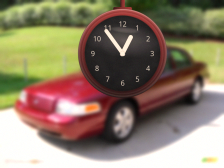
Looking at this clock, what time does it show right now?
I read 12:54
